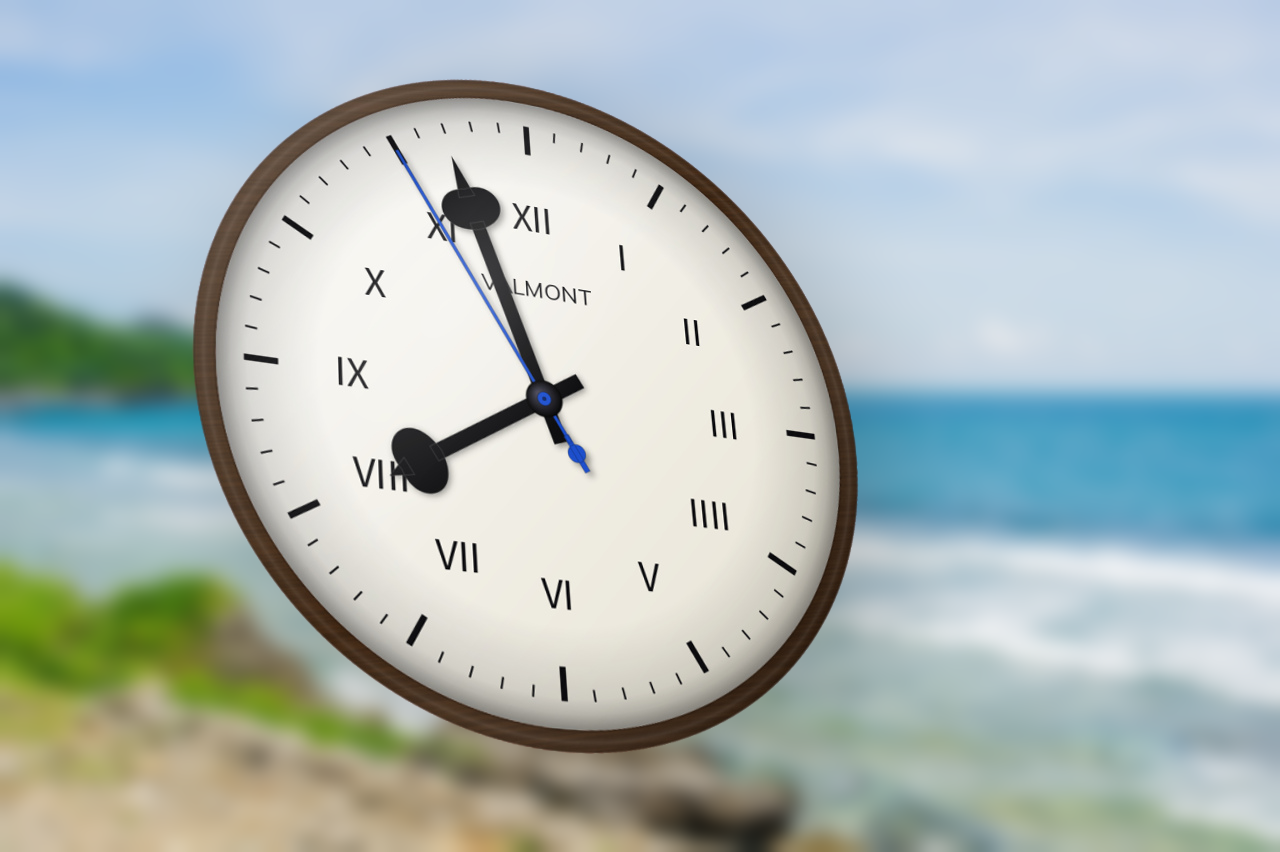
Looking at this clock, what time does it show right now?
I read 7:56:55
